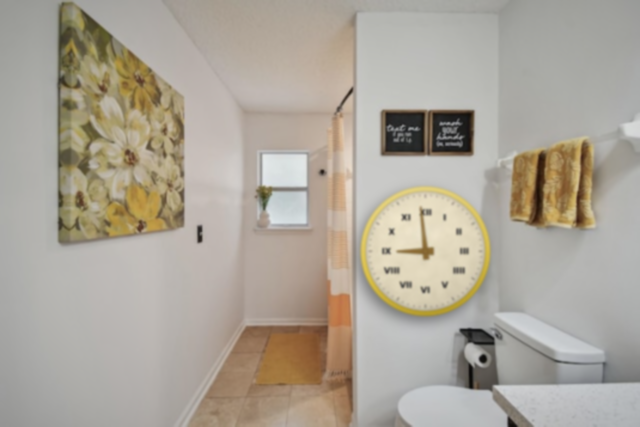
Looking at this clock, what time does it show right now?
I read 8:59
